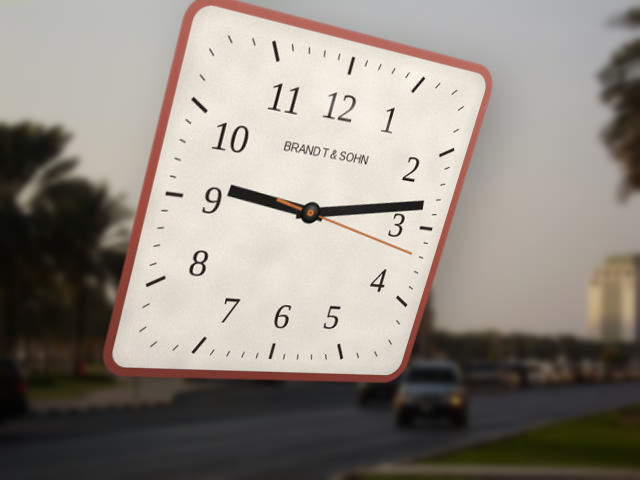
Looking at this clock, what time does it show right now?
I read 9:13:17
